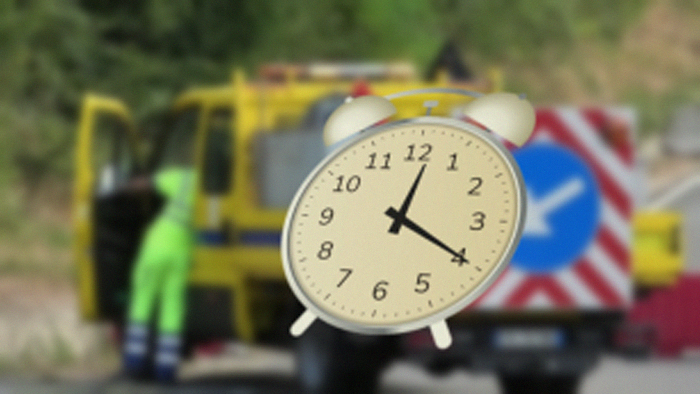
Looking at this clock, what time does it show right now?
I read 12:20
